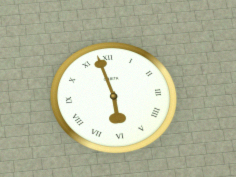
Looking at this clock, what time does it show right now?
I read 5:58
